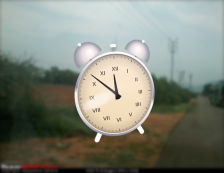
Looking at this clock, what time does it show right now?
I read 11:52
